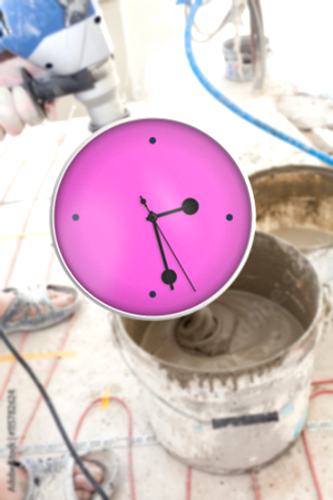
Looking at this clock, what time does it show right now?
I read 2:27:25
